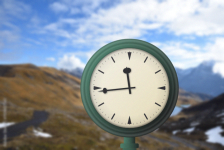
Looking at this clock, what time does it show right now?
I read 11:44
